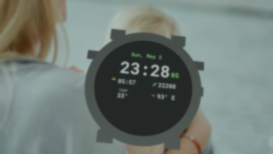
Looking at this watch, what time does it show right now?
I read 23:28
